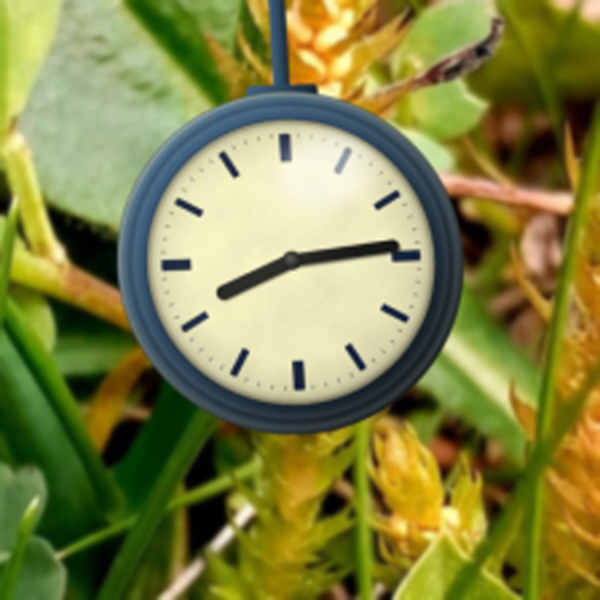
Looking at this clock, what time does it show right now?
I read 8:14
